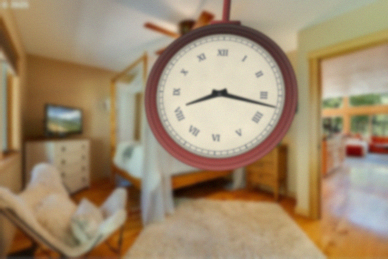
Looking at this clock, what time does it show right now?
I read 8:17
